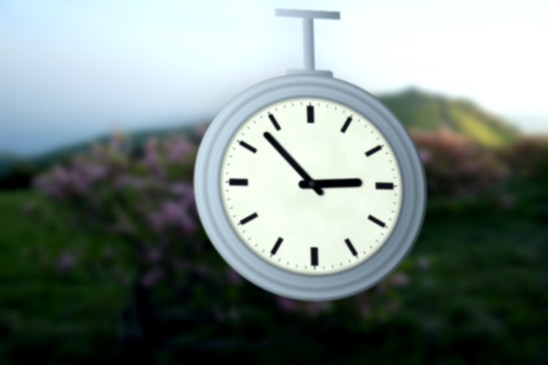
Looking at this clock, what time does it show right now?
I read 2:53
